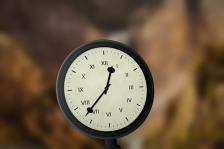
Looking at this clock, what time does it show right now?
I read 12:37
